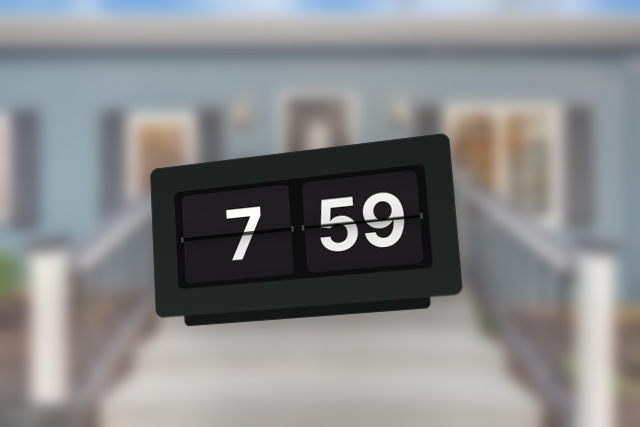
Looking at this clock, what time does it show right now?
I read 7:59
